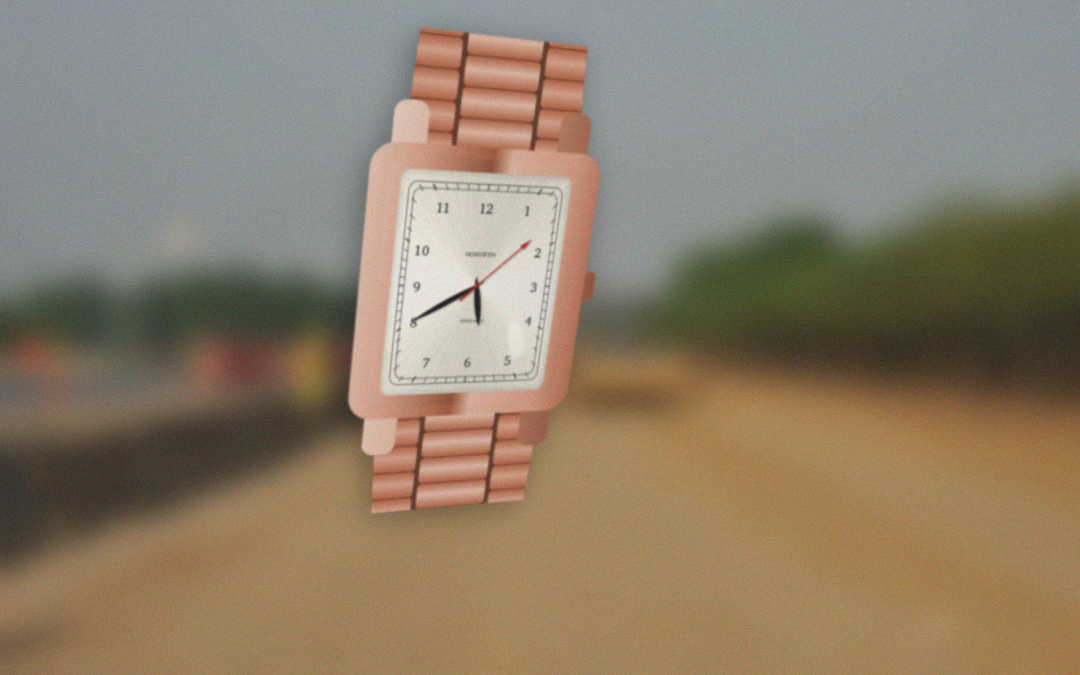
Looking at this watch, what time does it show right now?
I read 5:40:08
